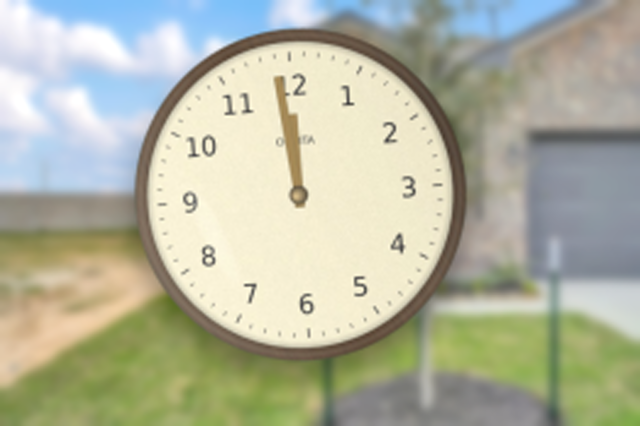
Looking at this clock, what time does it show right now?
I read 11:59
